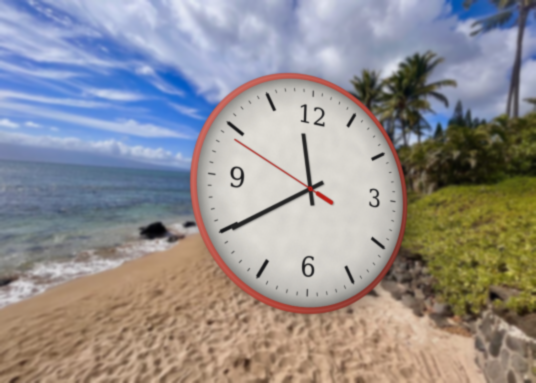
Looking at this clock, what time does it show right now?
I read 11:39:49
